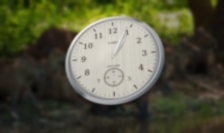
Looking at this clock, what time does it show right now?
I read 1:04
